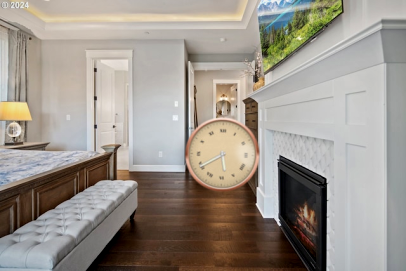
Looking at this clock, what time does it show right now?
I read 5:40
